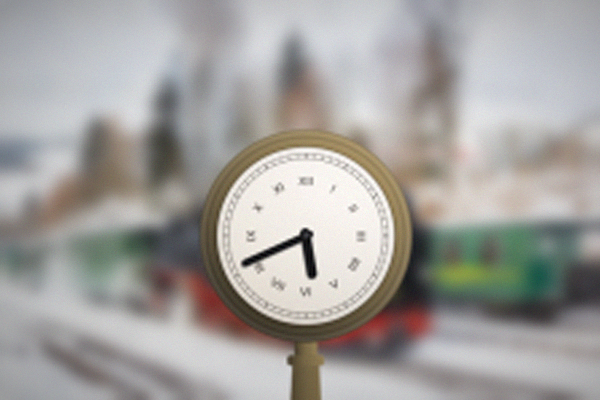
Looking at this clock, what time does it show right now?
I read 5:41
